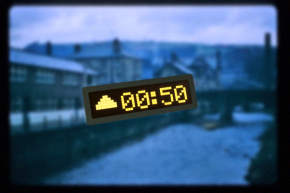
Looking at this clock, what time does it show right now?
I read 0:50
